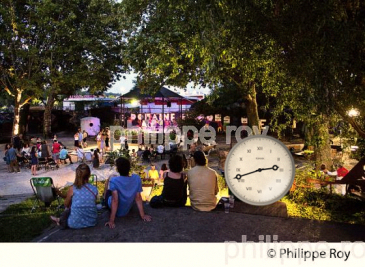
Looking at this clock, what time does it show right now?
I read 2:42
